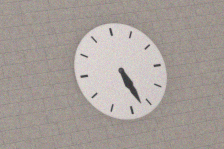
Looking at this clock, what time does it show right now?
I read 5:27
